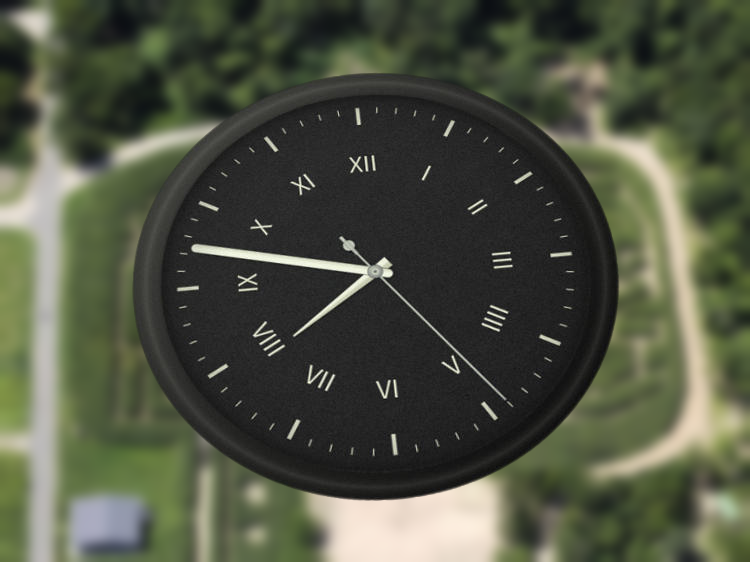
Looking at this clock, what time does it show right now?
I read 7:47:24
